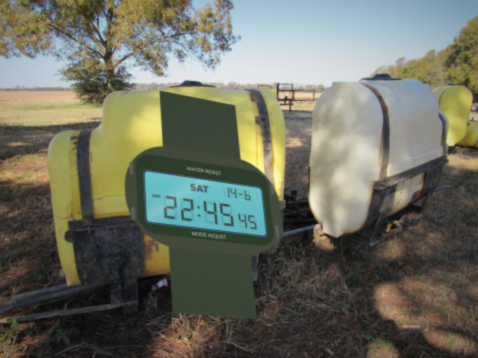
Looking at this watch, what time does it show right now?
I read 22:45:45
